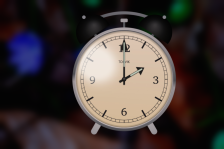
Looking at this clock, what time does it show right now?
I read 2:00
